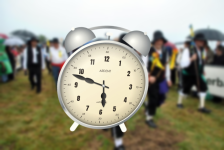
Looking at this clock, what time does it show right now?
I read 5:48
